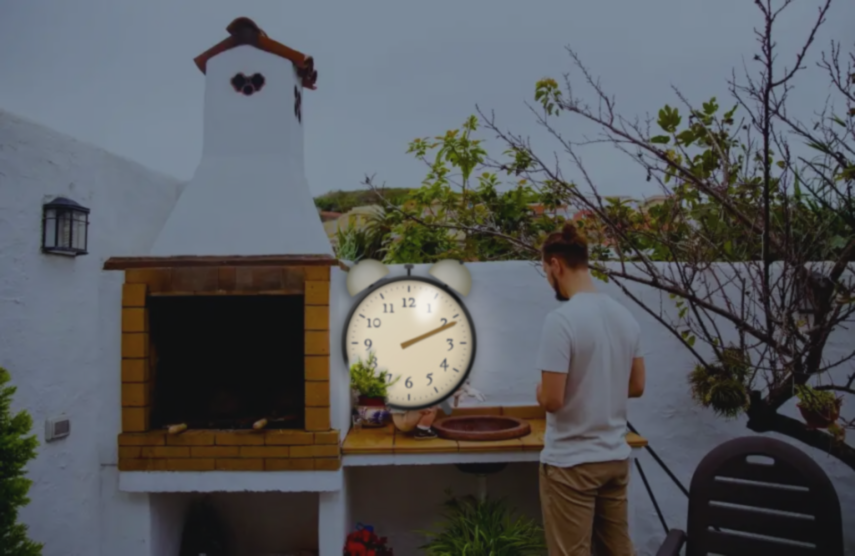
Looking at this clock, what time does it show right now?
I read 2:11
